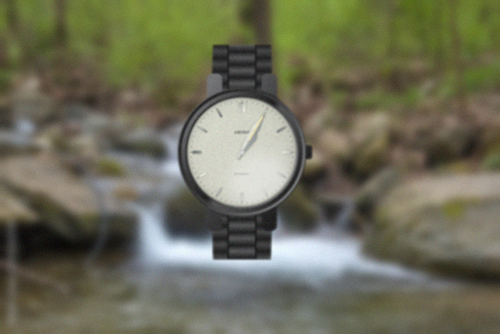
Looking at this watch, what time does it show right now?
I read 1:05
